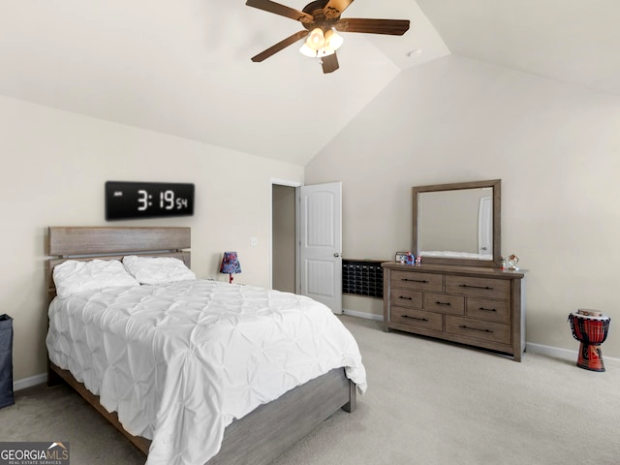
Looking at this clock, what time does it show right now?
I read 3:19
